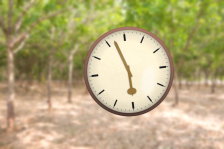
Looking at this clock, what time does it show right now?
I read 5:57
